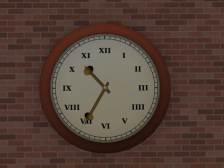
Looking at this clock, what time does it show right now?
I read 10:35
